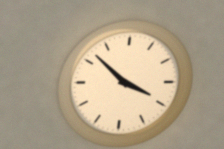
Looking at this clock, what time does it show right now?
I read 3:52
